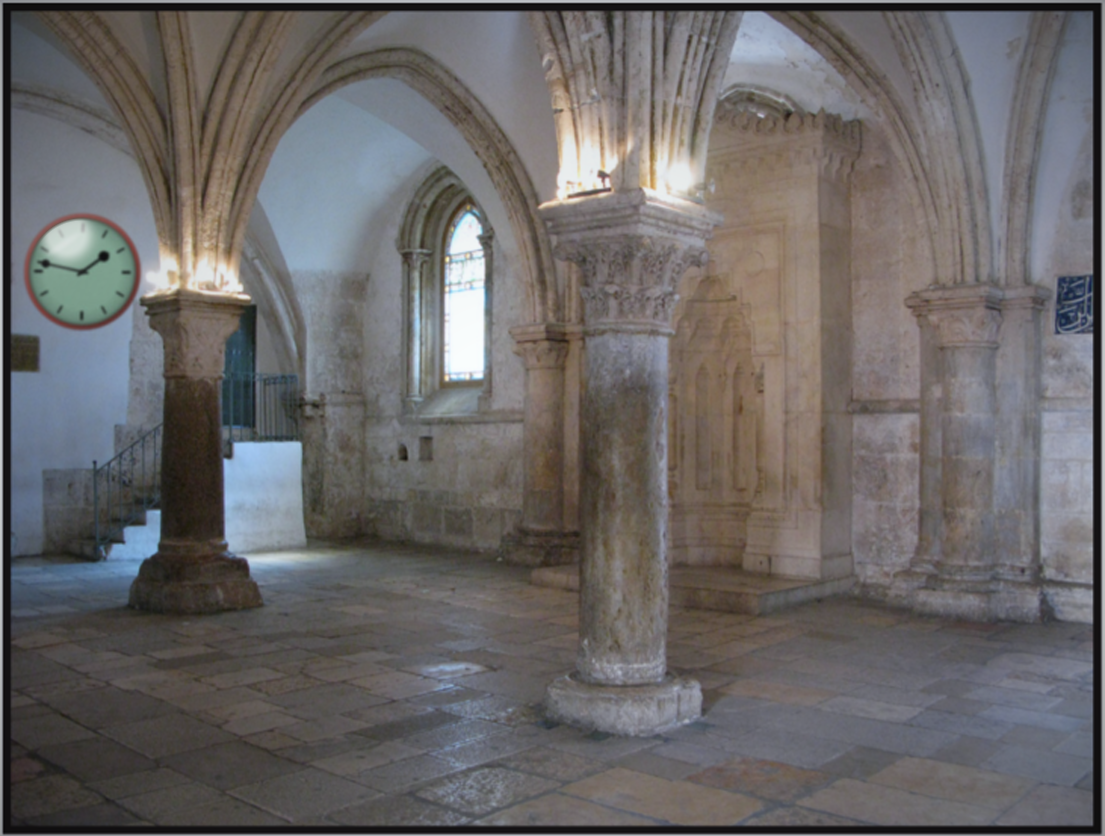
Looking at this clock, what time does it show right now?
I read 1:47
